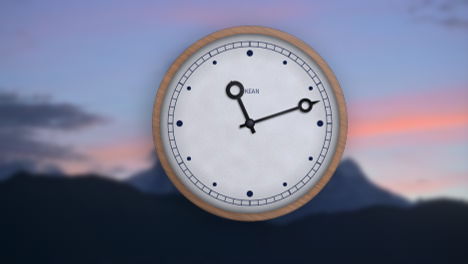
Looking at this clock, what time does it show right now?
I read 11:12
